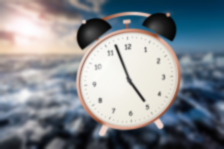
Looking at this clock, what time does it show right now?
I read 4:57
